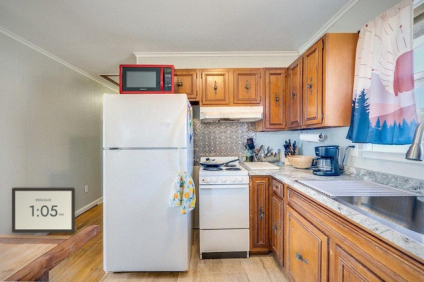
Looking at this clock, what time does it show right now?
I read 1:05
